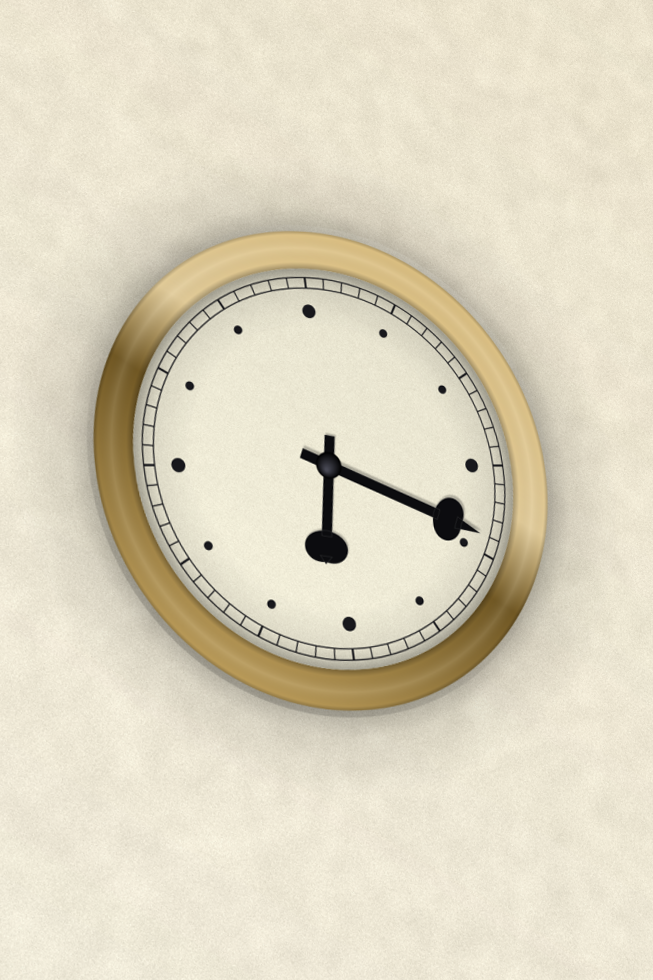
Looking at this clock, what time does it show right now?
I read 6:19
